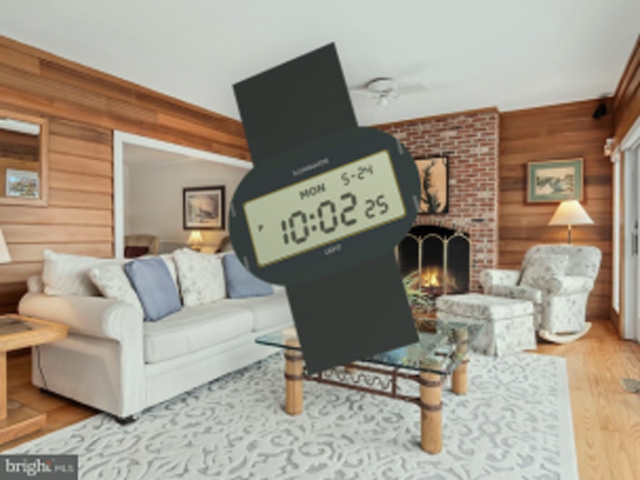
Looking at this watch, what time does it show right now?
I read 10:02:25
